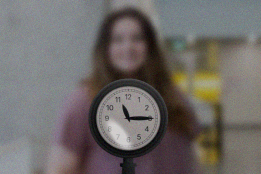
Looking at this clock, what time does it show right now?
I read 11:15
